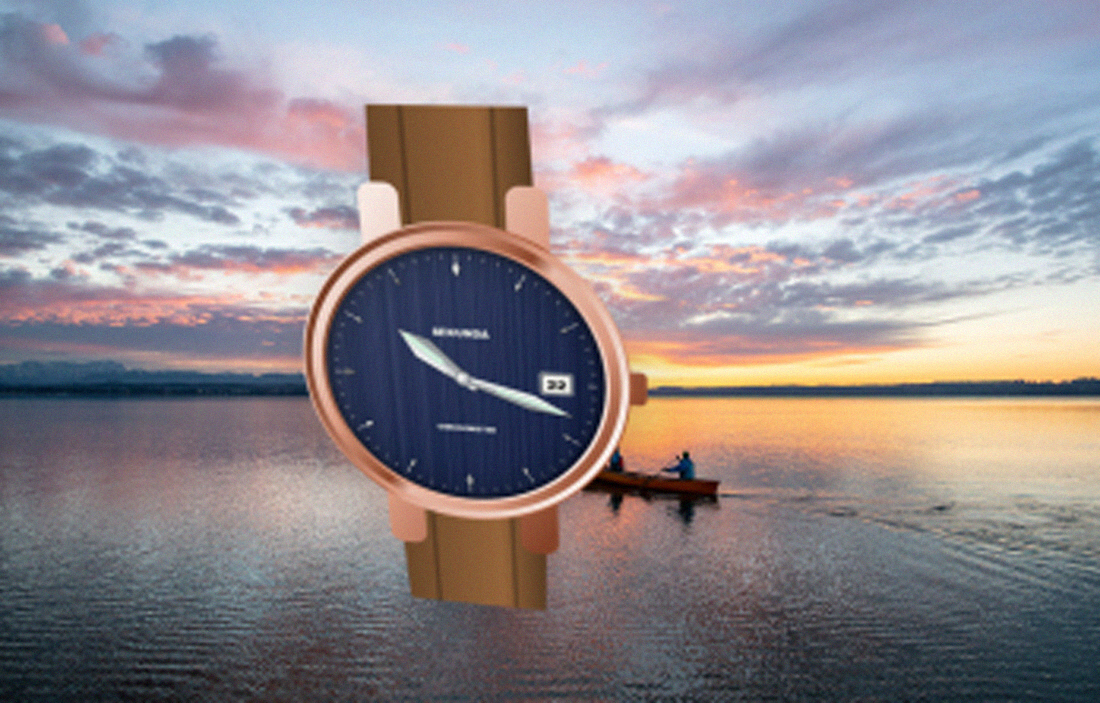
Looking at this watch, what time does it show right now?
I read 10:18
